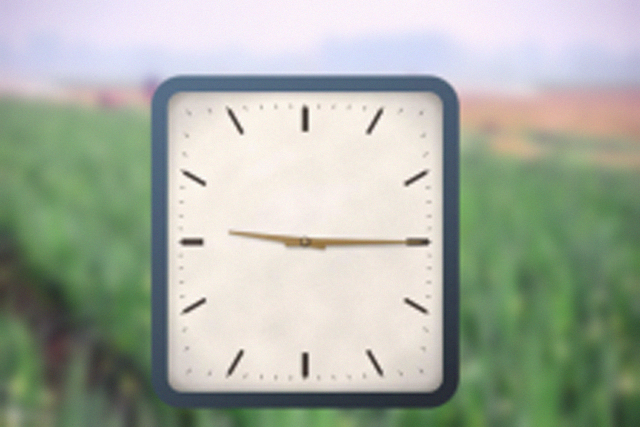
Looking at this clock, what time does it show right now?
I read 9:15
